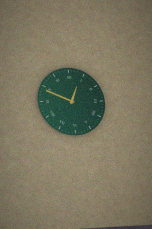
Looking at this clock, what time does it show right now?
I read 12:49
